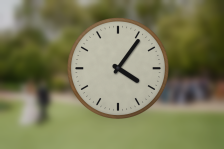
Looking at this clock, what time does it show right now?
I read 4:06
